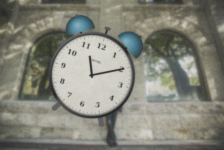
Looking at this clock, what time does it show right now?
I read 11:10
